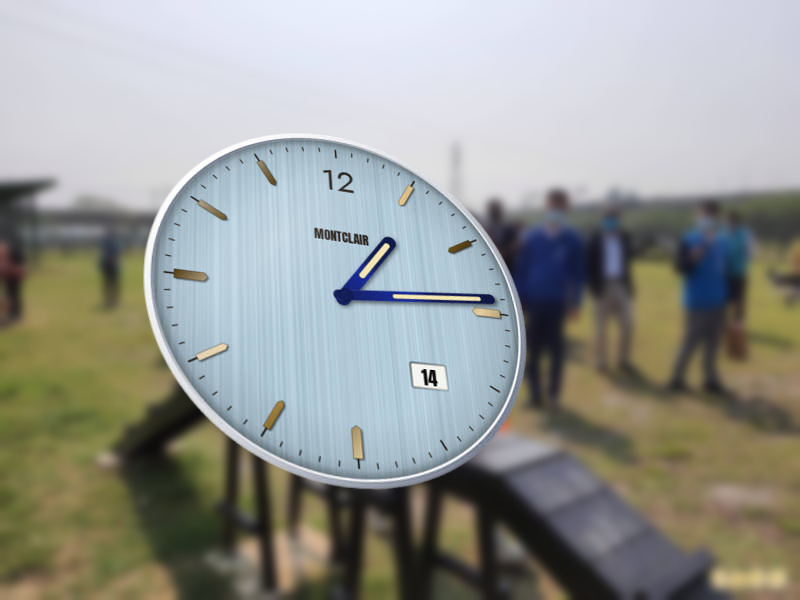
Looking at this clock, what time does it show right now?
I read 1:14
